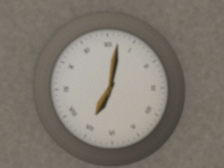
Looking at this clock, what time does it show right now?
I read 7:02
